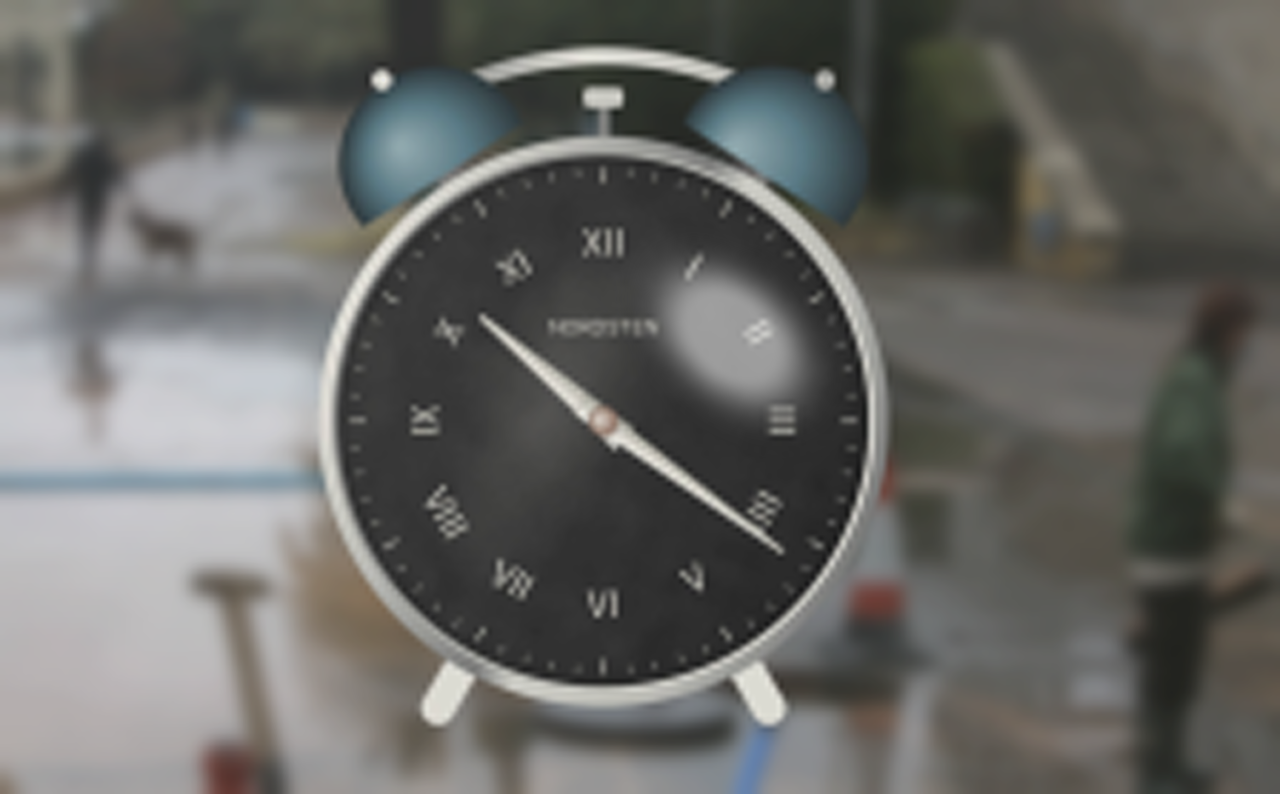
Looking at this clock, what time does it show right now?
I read 10:21
